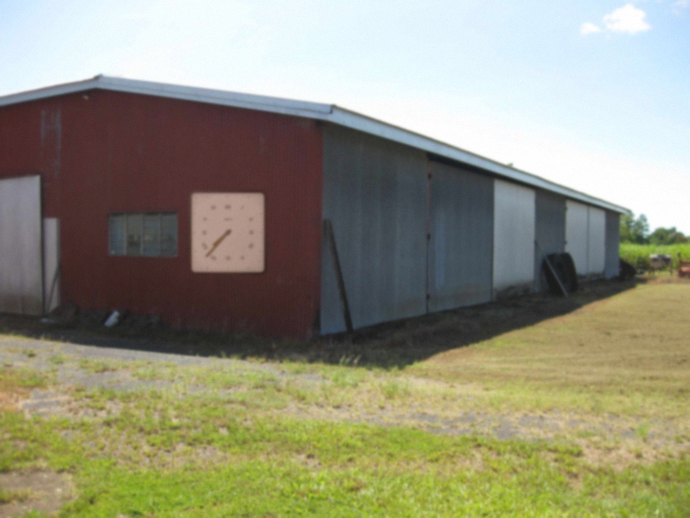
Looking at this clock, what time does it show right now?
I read 7:37
